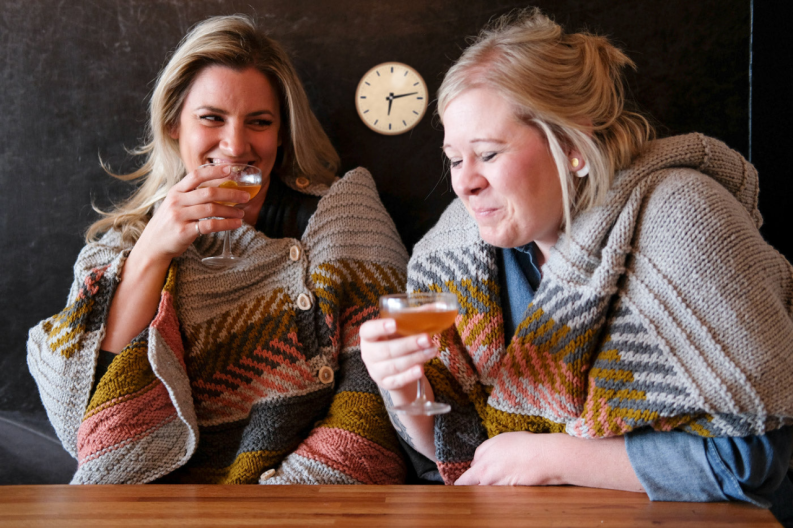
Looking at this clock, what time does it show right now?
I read 6:13
